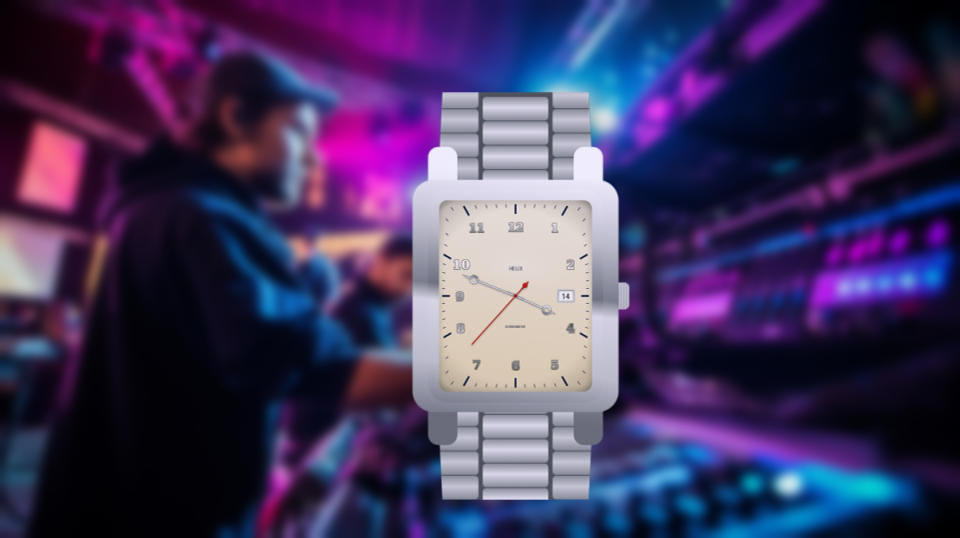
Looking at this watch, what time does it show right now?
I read 3:48:37
